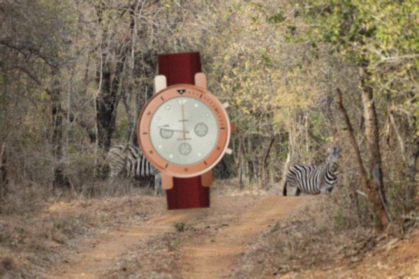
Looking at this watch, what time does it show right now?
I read 9:47
